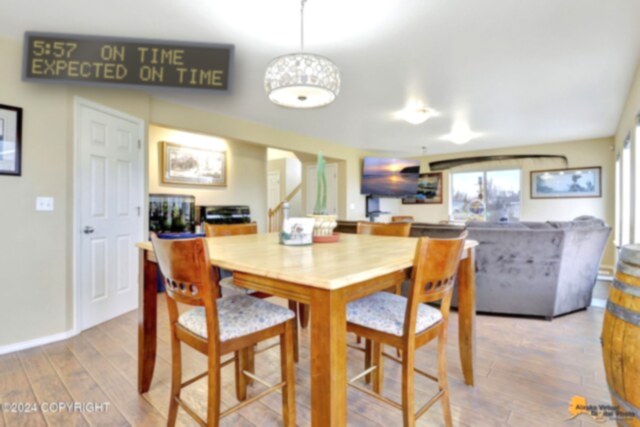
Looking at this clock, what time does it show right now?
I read 5:57
